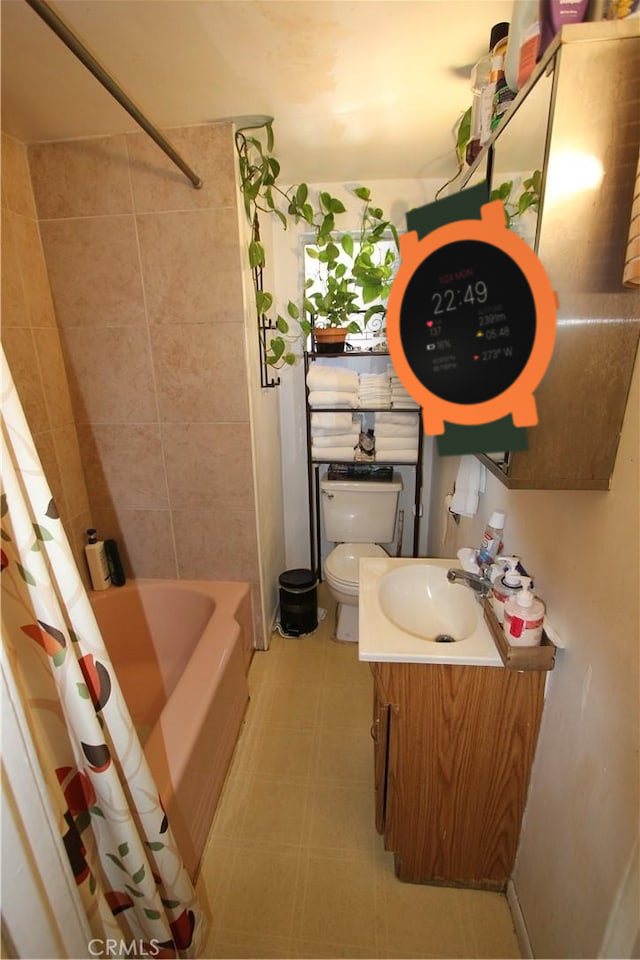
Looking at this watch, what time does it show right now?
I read 22:49
